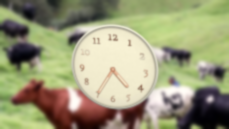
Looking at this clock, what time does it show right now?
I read 4:35
